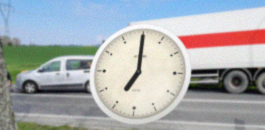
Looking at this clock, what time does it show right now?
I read 7:00
